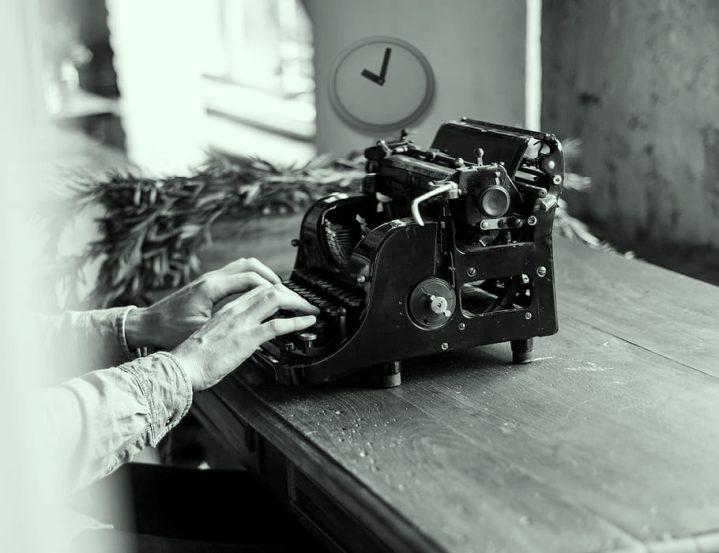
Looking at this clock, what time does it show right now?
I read 10:02
